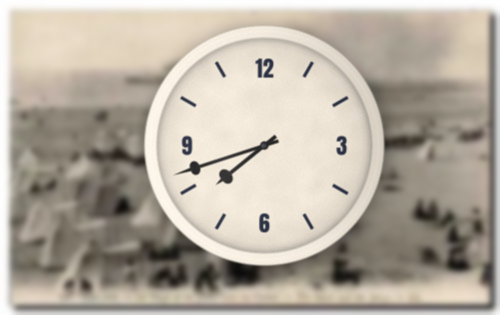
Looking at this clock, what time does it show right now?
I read 7:42
